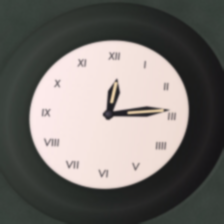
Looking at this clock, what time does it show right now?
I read 12:14
